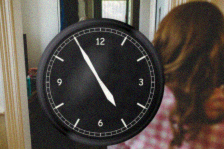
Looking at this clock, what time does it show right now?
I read 4:55
